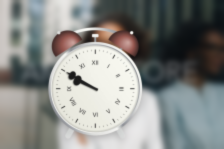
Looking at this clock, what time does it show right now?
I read 9:50
